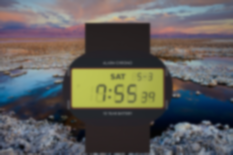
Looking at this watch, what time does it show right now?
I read 7:55
